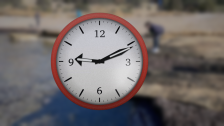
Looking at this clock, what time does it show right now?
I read 9:11
